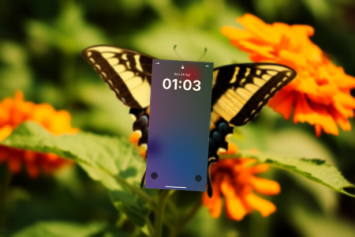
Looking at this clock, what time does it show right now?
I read 1:03
